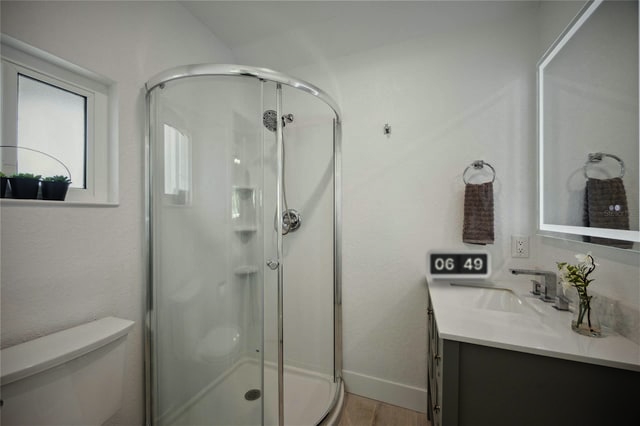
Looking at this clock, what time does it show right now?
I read 6:49
